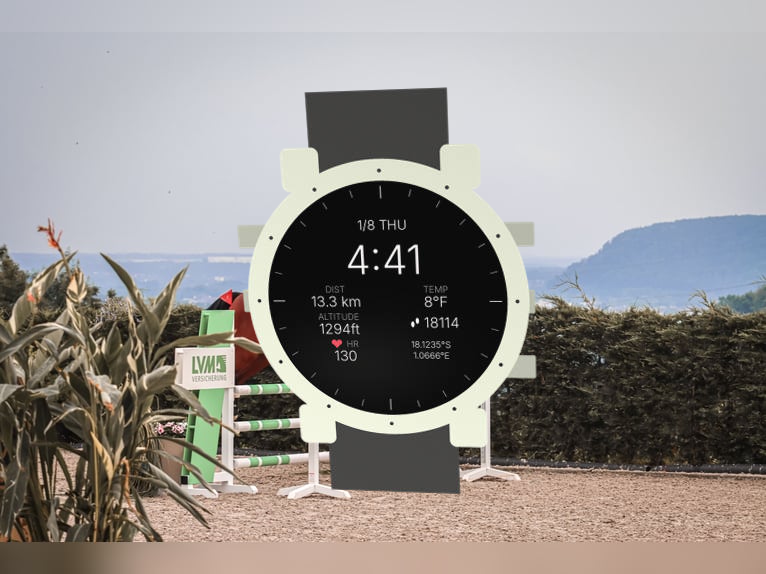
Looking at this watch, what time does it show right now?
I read 4:41
